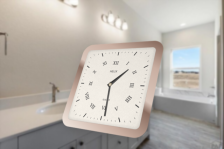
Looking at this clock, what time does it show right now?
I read 1:29
